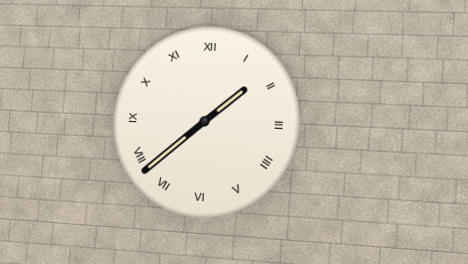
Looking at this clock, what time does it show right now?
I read 1:38
